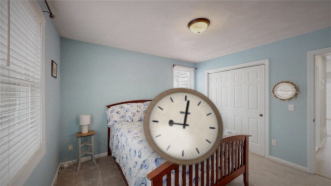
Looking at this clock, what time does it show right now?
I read 9:01
